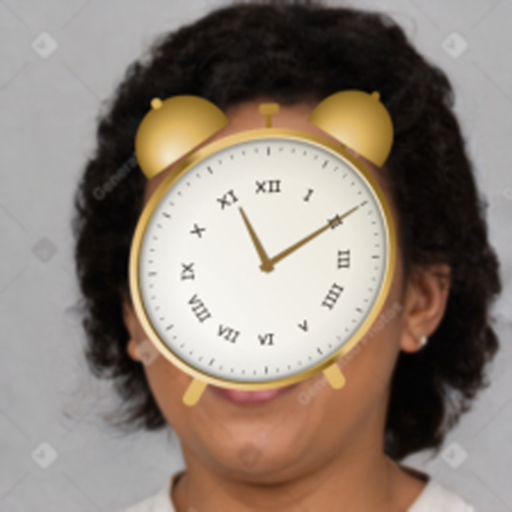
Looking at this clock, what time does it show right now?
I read 11:10
